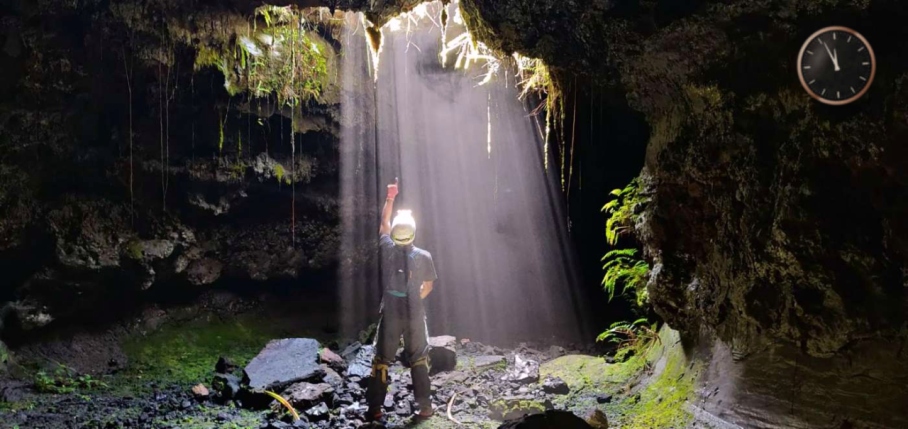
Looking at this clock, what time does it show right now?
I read 11:56
